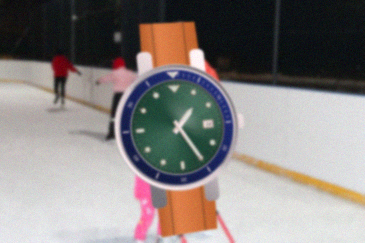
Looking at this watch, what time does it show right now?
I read 1:25
